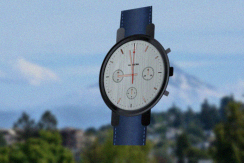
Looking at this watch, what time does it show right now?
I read 8:58
